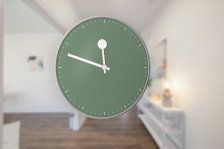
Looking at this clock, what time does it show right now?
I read 11:48
